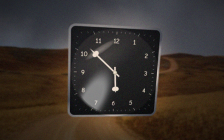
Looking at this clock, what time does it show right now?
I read 5:52
